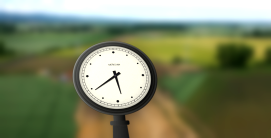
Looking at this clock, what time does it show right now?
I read 5:39
